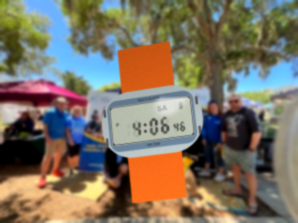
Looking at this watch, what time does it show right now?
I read 4:06:46
